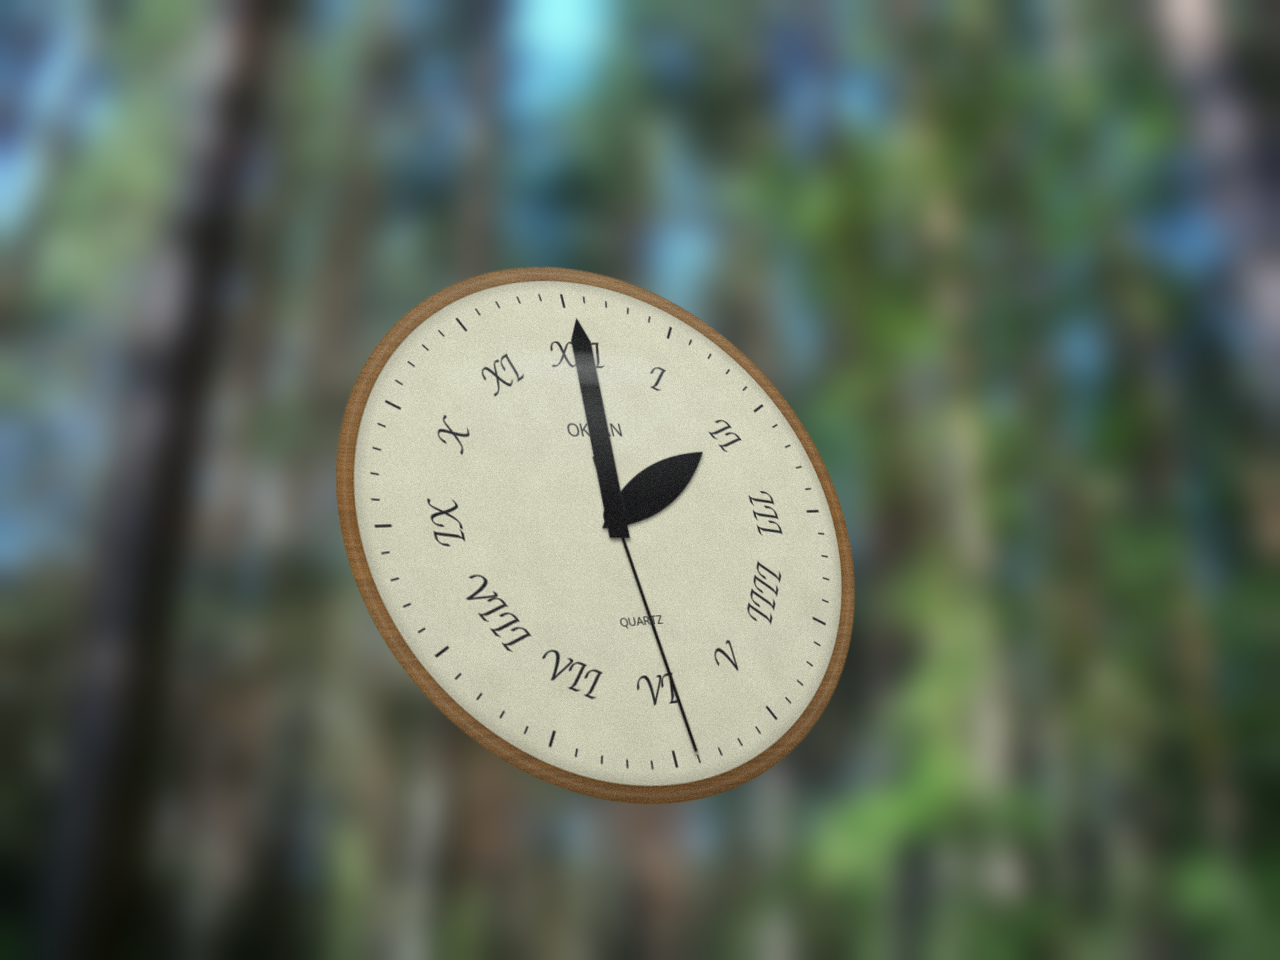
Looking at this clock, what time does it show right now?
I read 2:00:29
